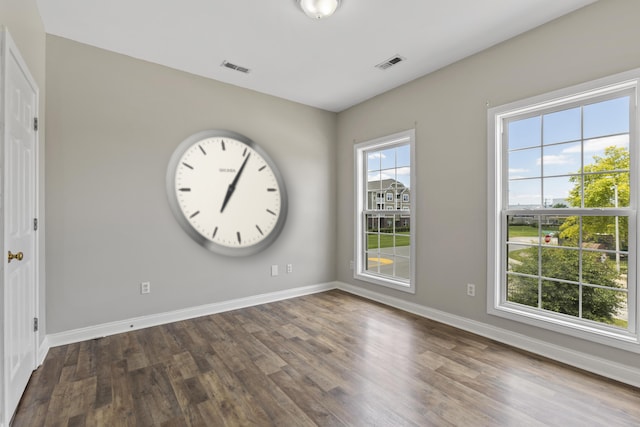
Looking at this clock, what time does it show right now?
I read 7:06
